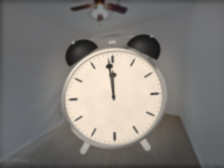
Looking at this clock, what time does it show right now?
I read 11:59
